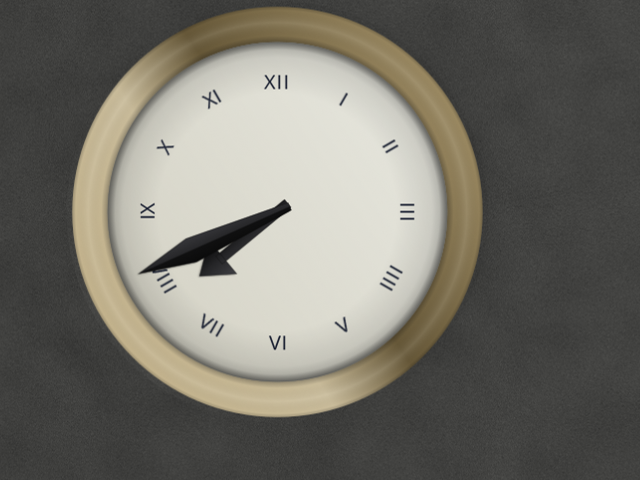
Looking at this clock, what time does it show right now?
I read 7:41
